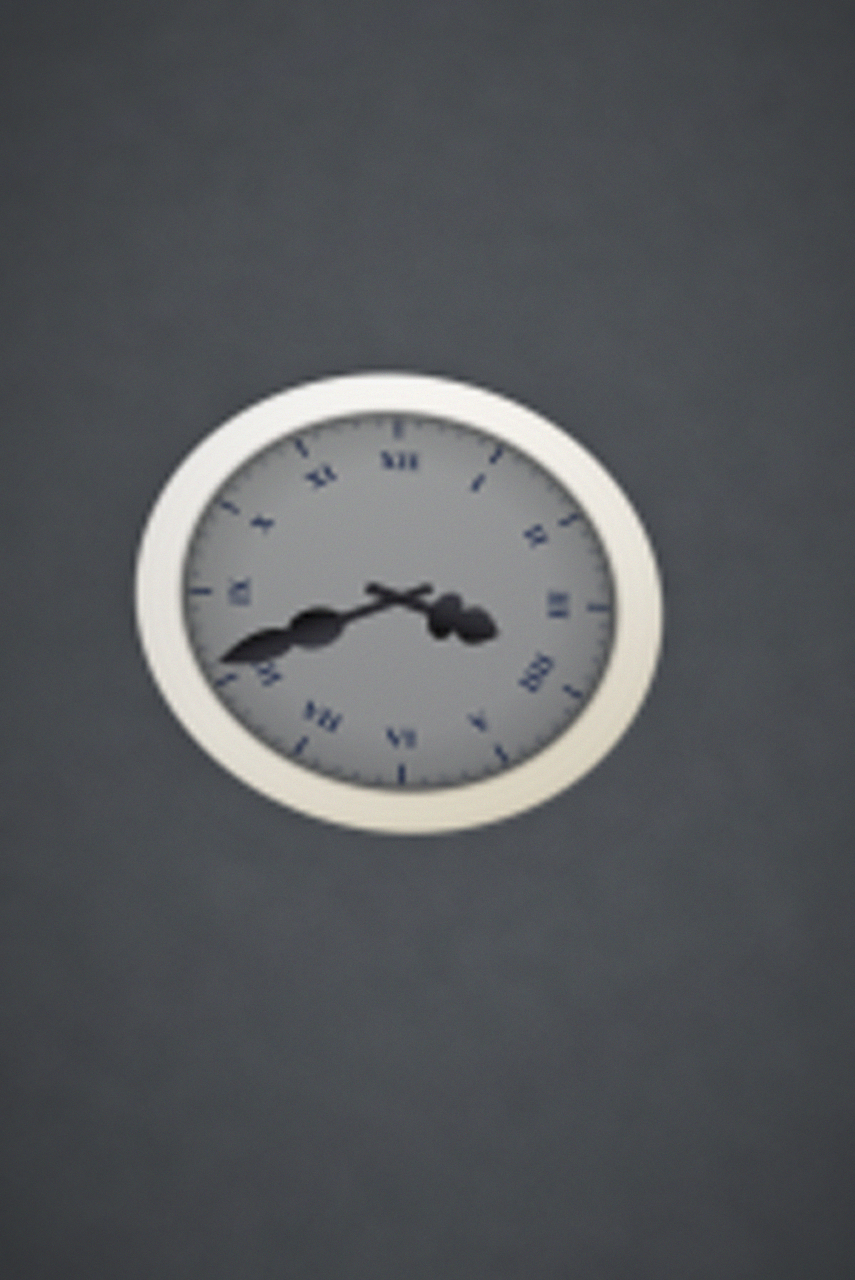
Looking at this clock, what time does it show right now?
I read 3:41
